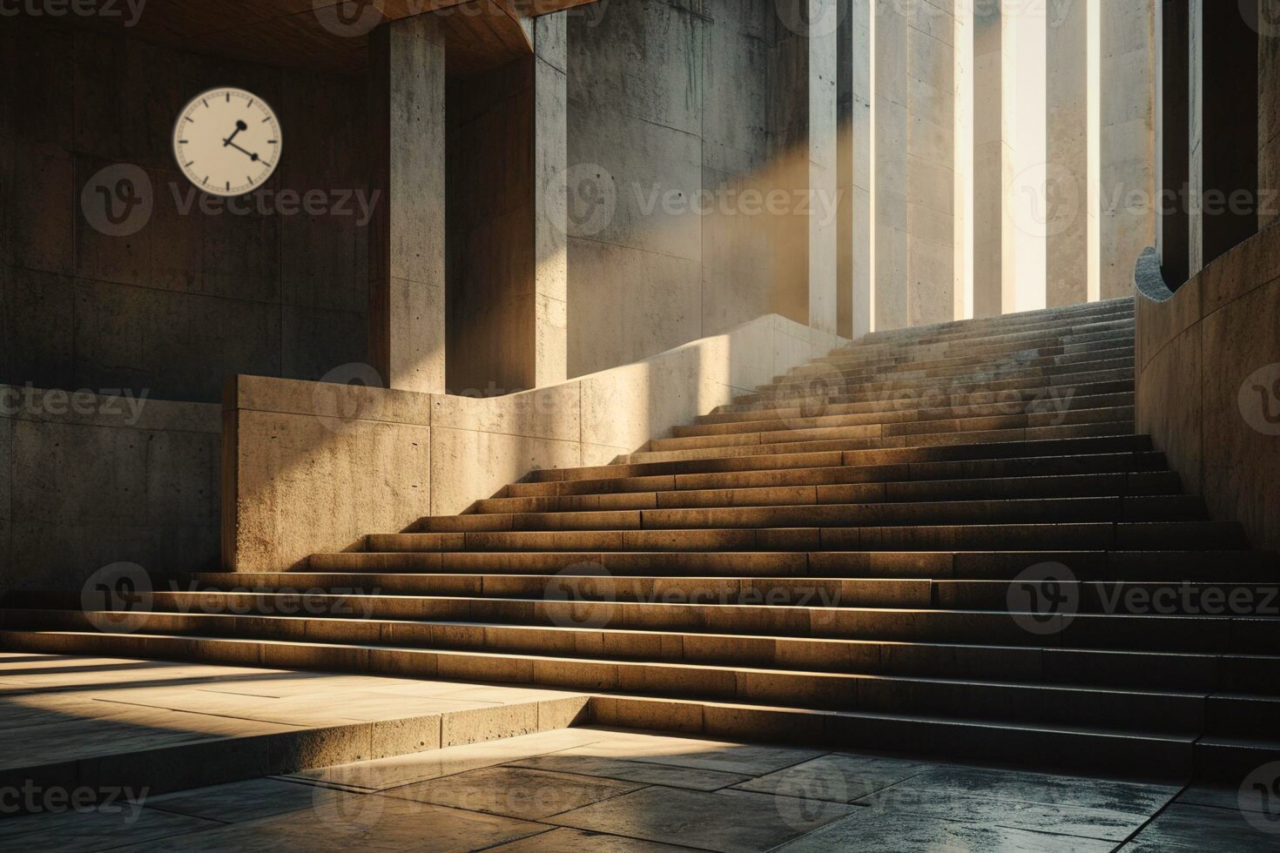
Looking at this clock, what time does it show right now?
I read 1:20
